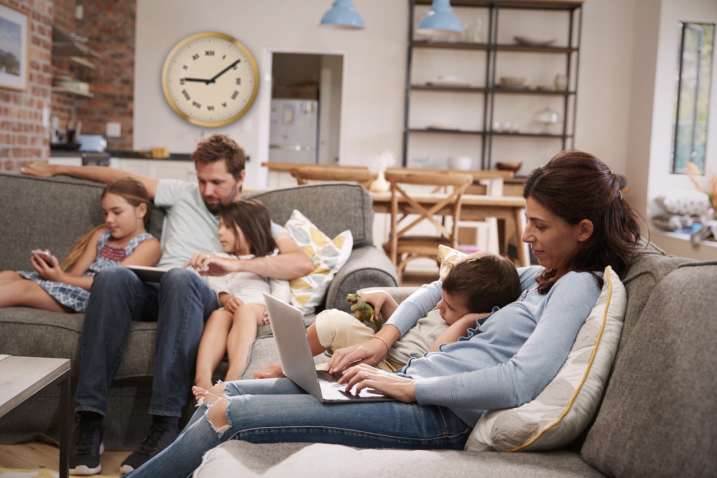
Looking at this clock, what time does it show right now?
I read 9:09
